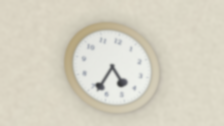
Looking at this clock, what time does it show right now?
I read 4:33
